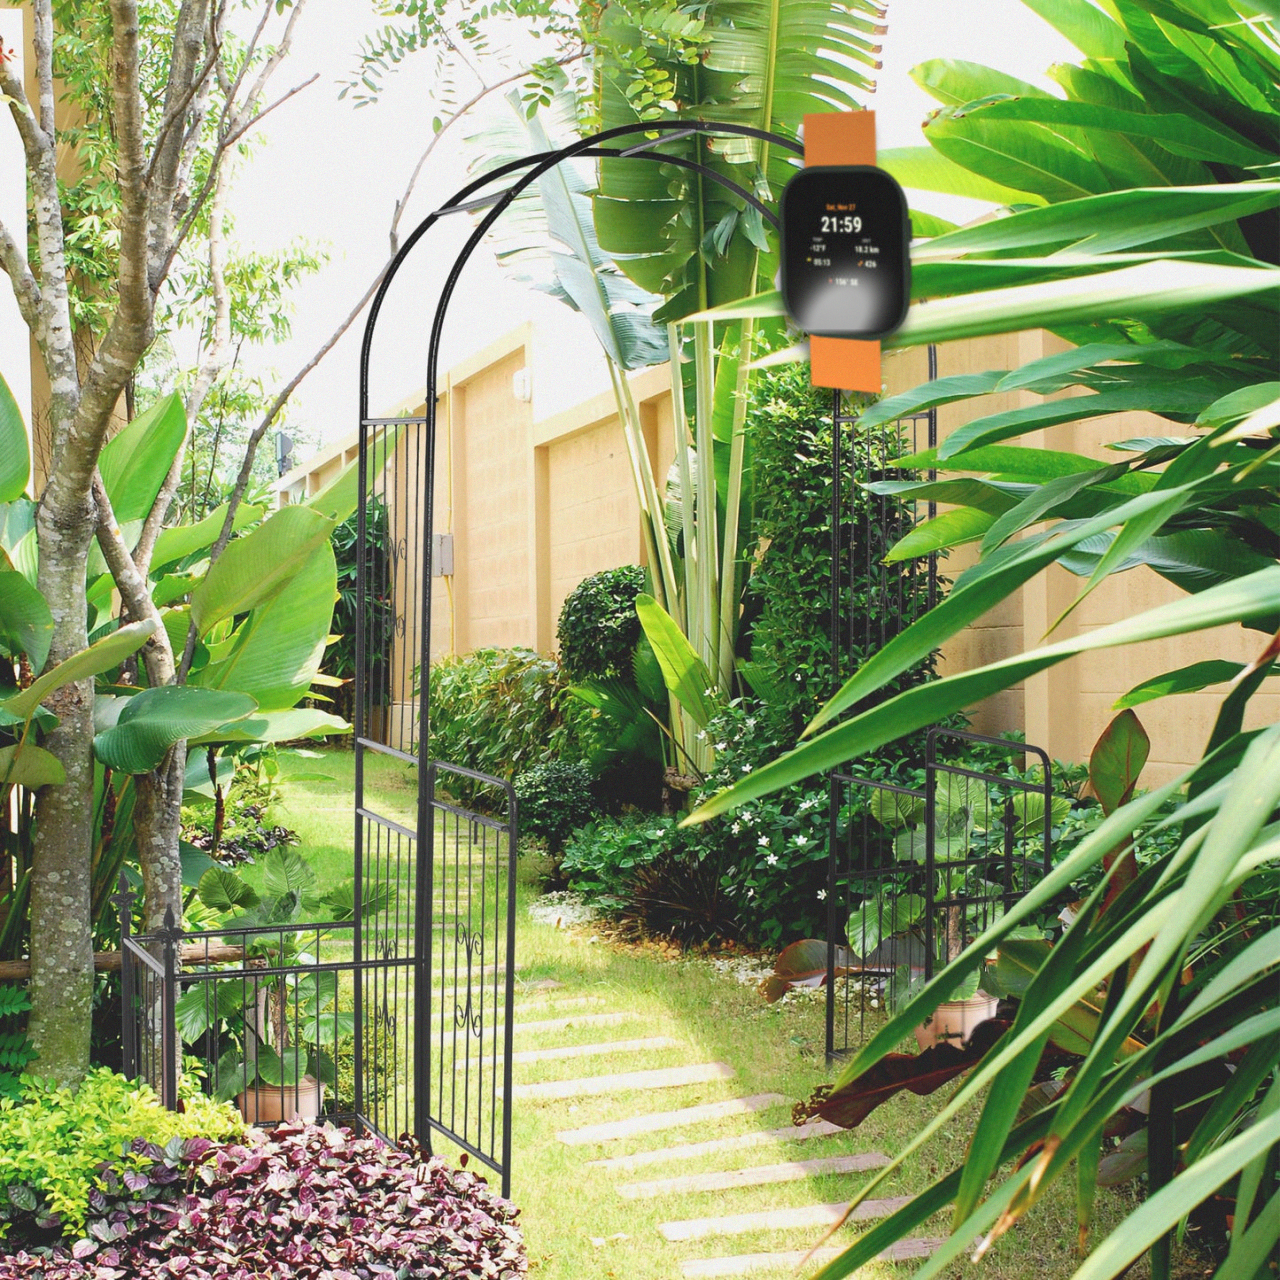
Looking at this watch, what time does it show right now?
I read 21:59
